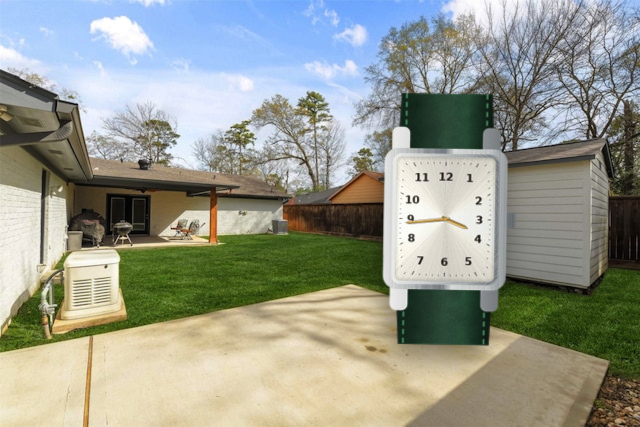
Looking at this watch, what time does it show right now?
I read 3:44
